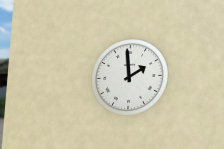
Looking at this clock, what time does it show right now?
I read 1:59
